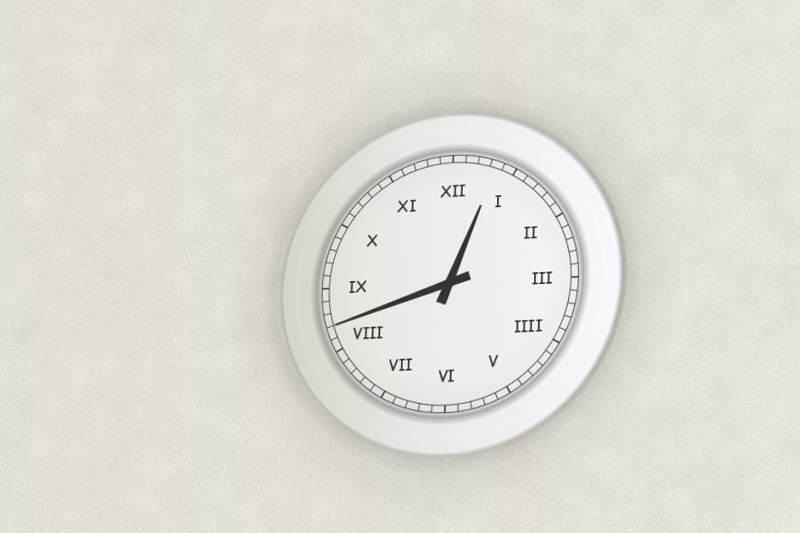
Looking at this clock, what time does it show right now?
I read 12:42
